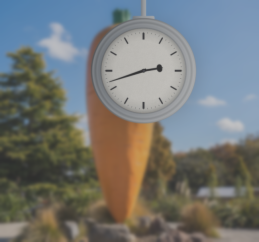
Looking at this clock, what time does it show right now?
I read 2:42
